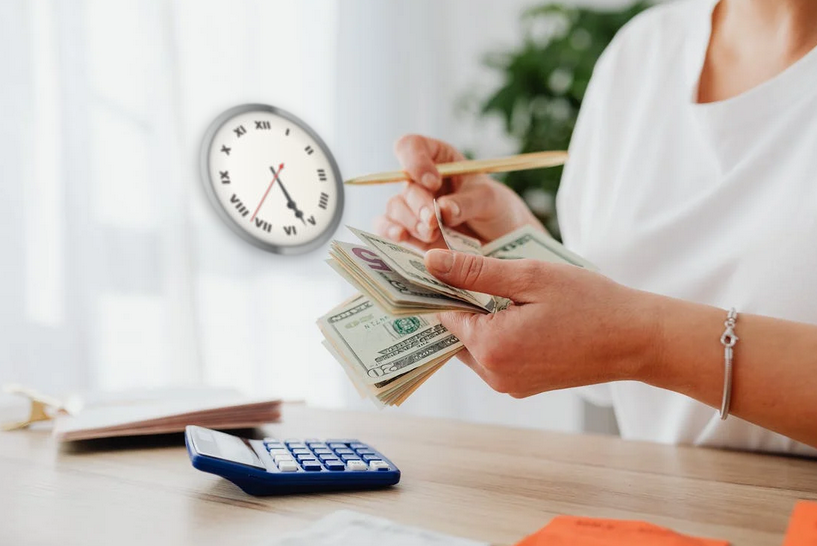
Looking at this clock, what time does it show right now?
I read 5:26:37
